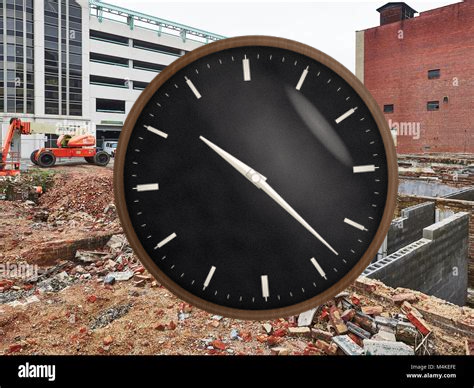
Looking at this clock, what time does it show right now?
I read 10:23
